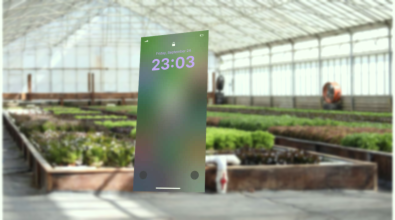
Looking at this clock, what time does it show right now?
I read 23:03
